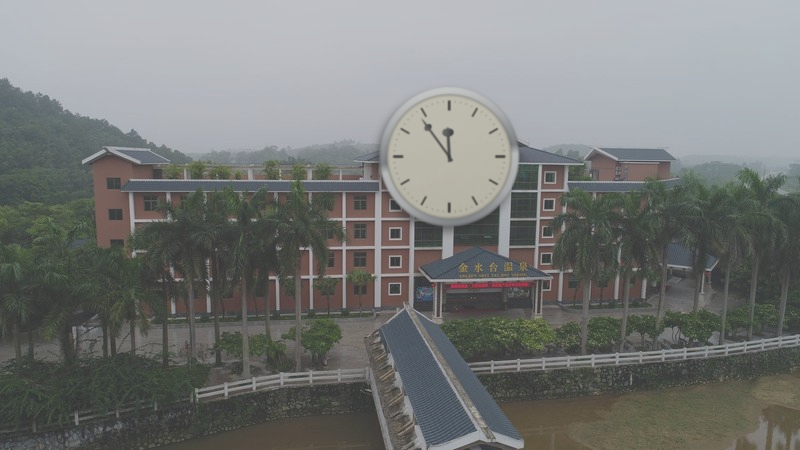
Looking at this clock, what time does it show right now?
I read 11:54
